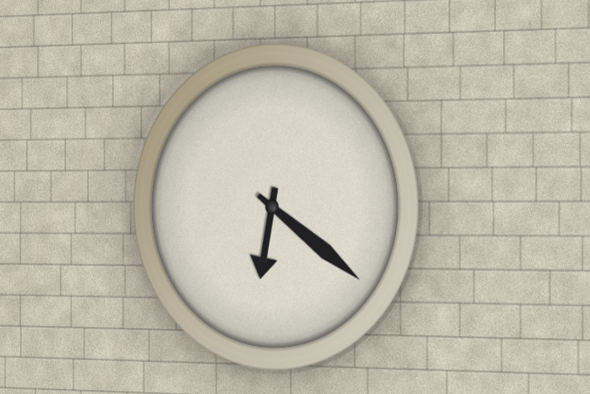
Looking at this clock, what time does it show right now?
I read 6:21
